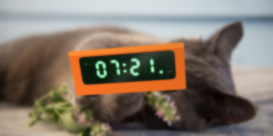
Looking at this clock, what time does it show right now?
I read 7:21
